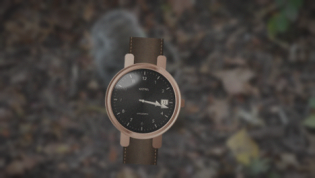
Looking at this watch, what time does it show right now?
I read 3:17
